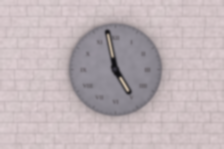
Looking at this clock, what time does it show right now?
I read 4:58
